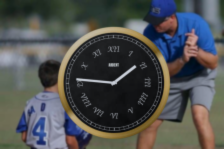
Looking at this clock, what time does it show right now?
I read 1:46
